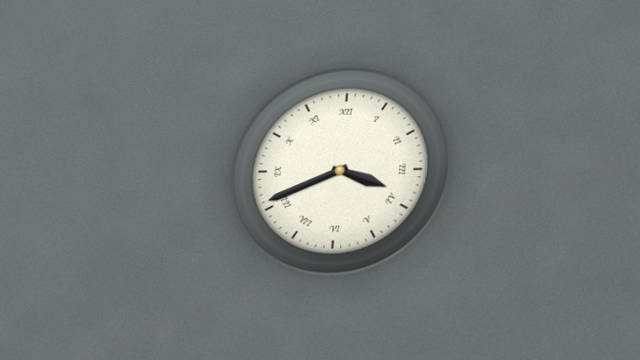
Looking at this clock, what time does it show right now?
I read 3:41
